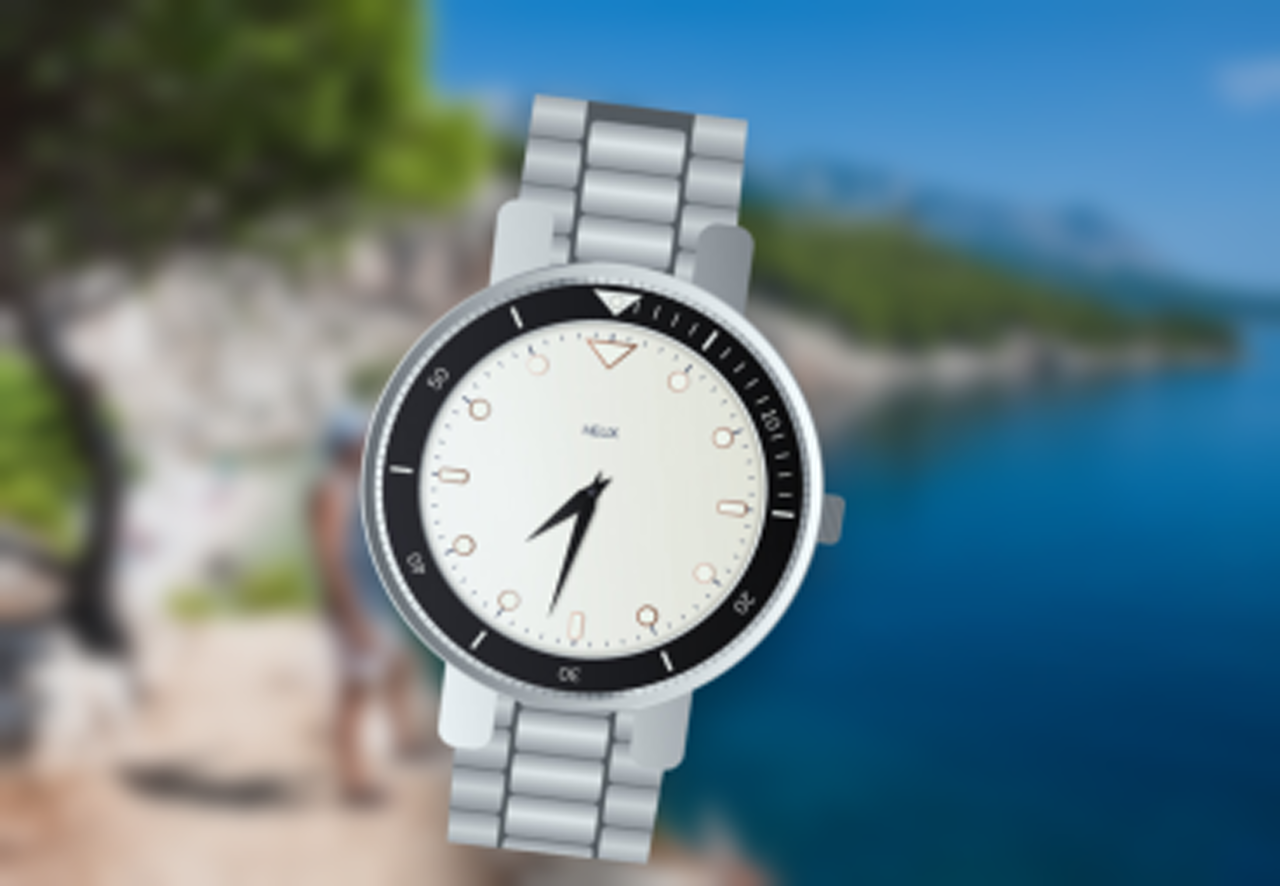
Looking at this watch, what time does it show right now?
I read 7:32
